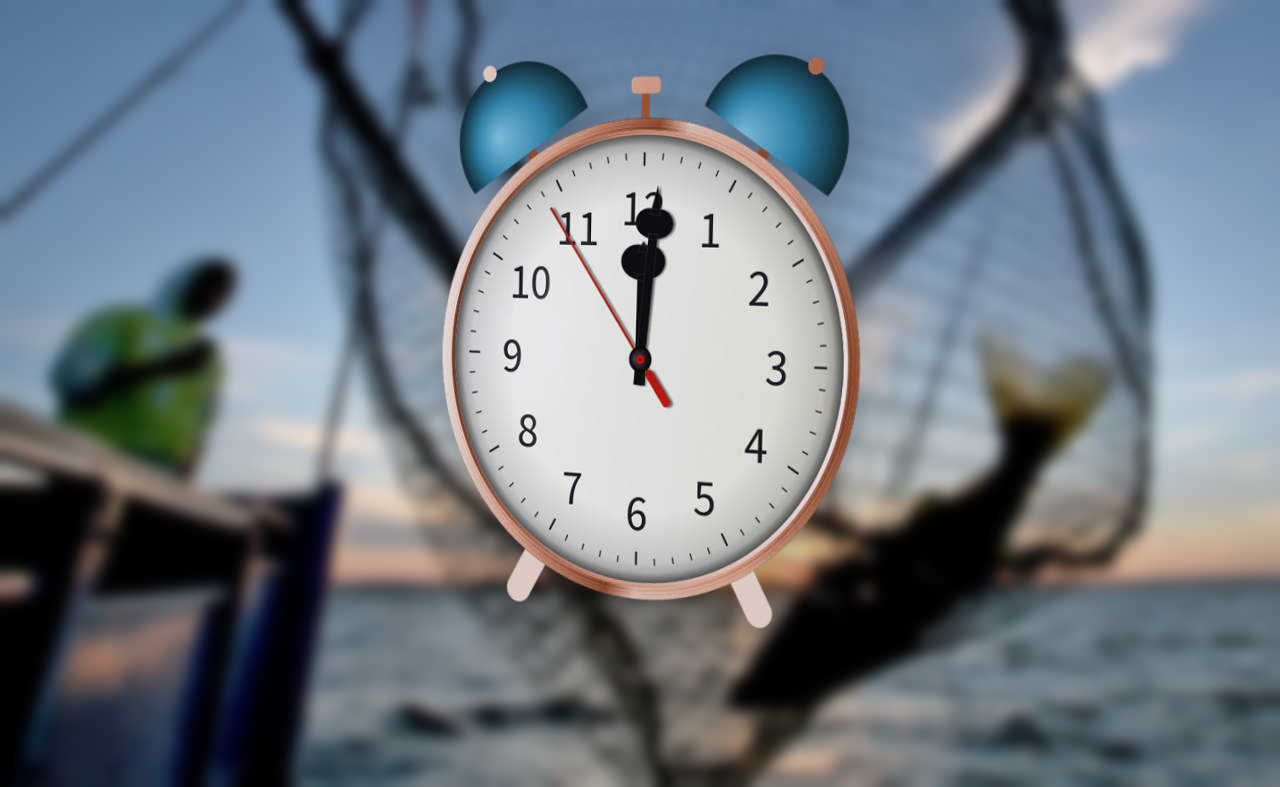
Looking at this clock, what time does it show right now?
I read 12:00:54
